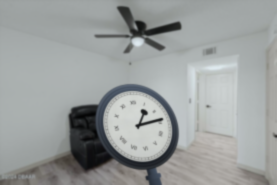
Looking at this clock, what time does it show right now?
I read 1:14
